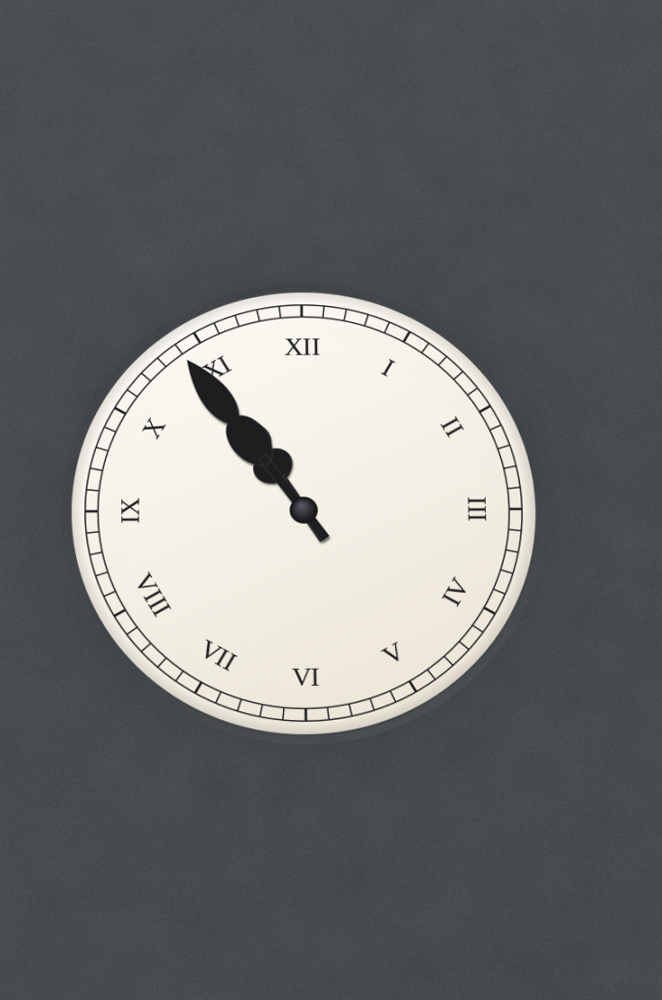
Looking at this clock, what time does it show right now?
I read 10:54
